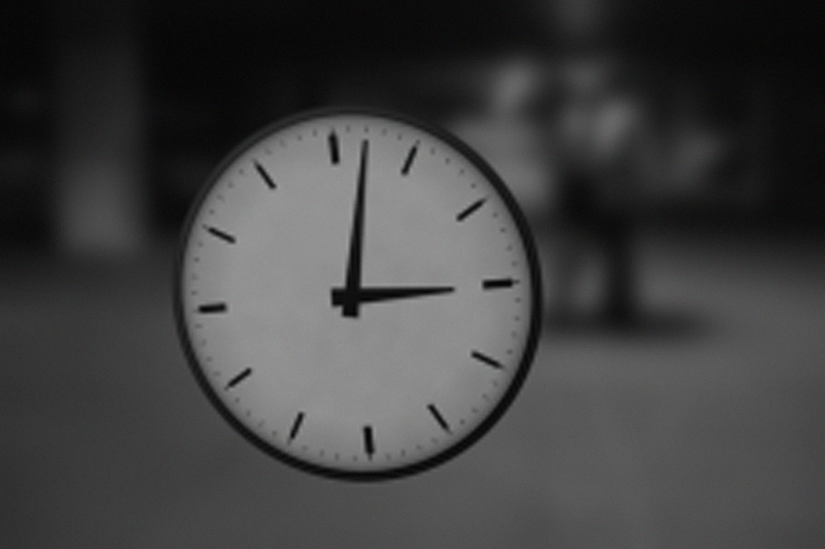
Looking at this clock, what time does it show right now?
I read 3:02
